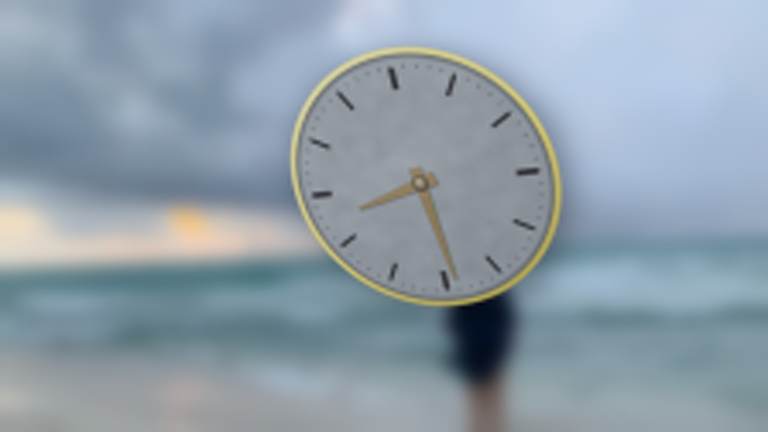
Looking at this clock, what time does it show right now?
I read 8:29
